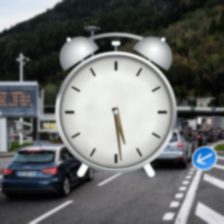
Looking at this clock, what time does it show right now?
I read 5:29
